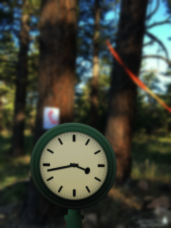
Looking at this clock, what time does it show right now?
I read 3:43
